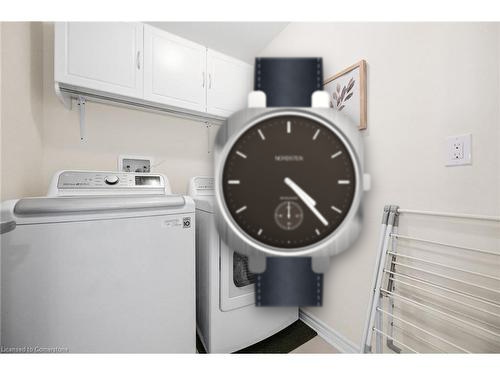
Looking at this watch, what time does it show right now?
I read 4:23
